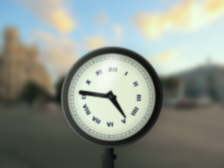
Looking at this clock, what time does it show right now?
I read 4:46
